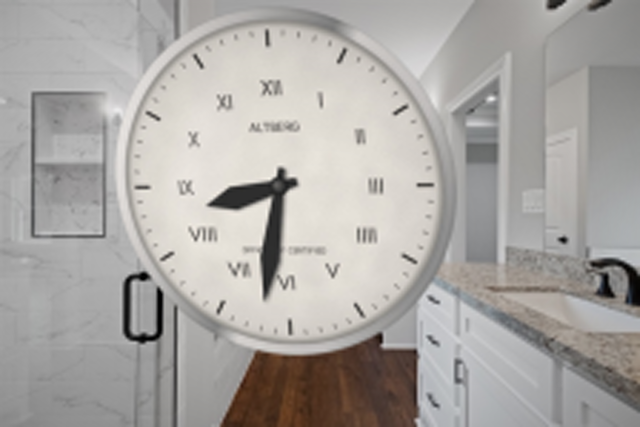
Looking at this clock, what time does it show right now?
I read 8:32
